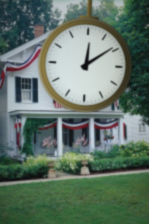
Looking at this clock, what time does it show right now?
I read 12:09
